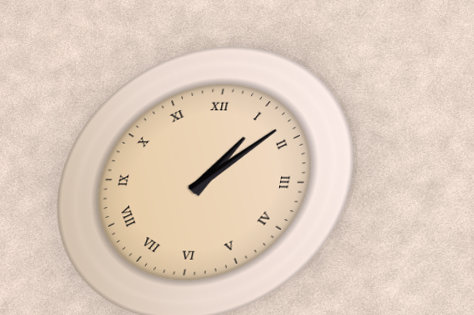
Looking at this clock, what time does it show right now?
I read 1:08
